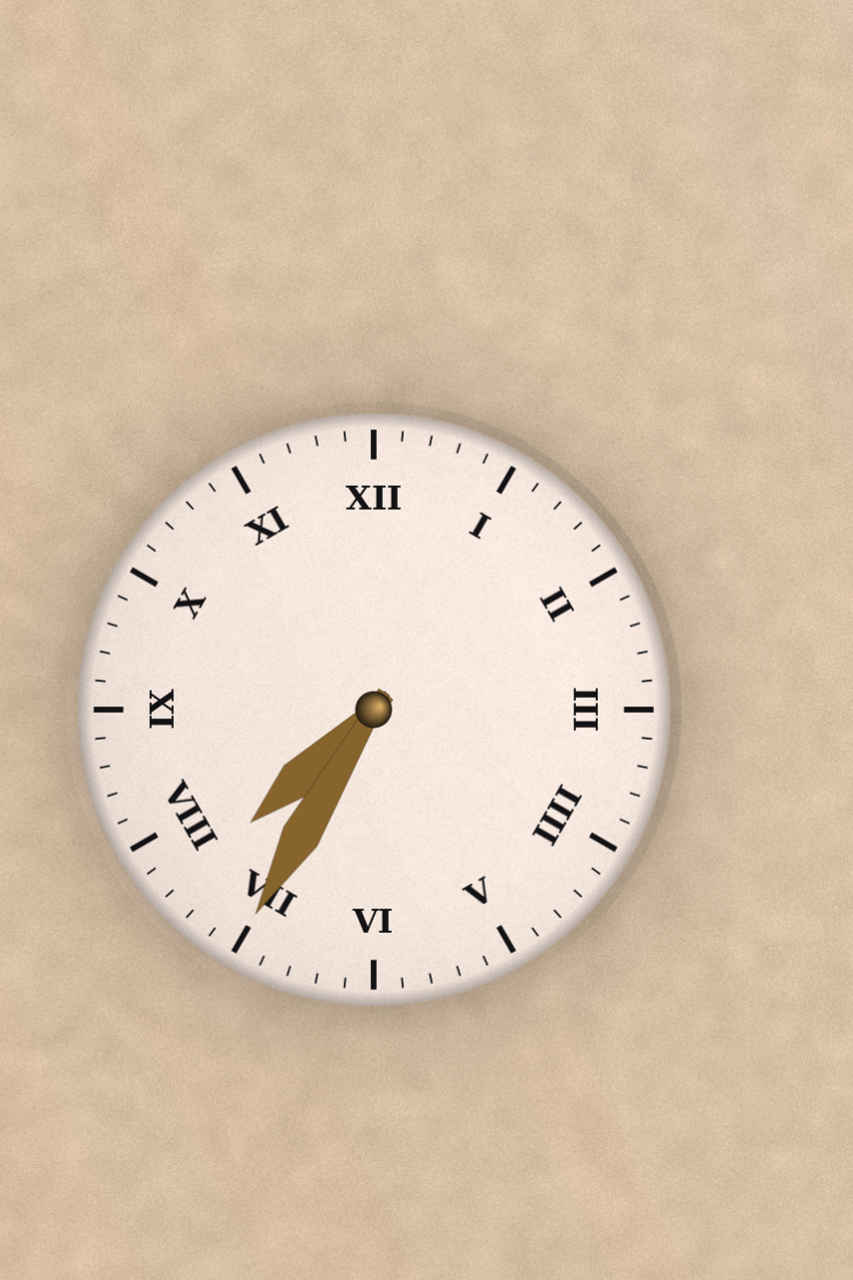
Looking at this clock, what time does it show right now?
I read 7:35
